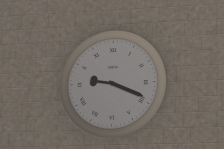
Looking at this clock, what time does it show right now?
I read 9:19
